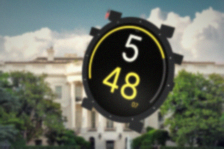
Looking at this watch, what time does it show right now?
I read 5:48
